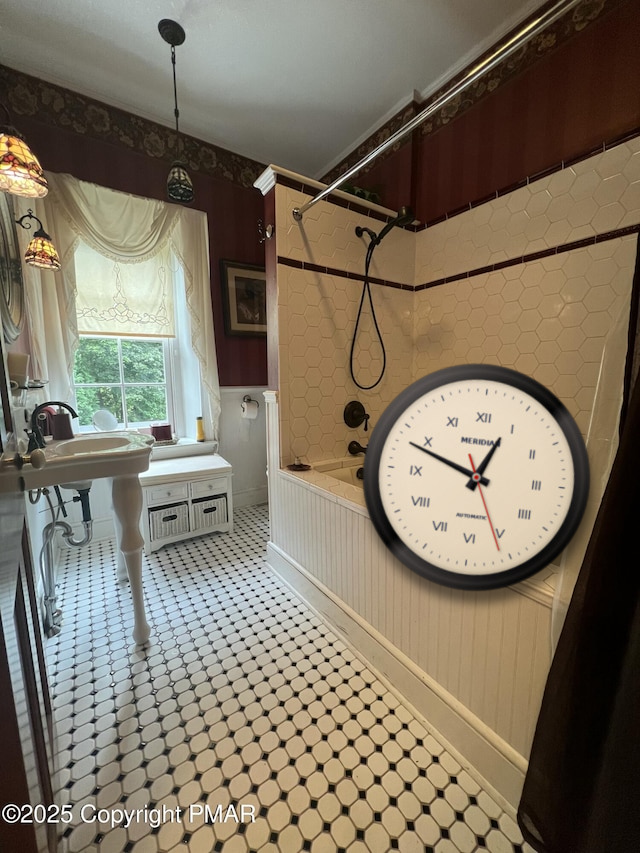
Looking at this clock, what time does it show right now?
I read 12:48:26
